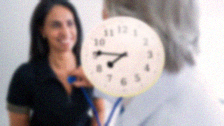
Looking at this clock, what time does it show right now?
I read 7:46
